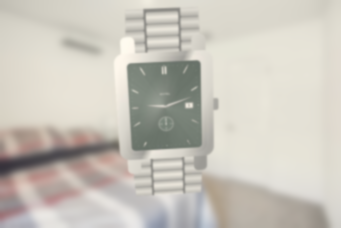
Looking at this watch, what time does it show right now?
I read 9:12
